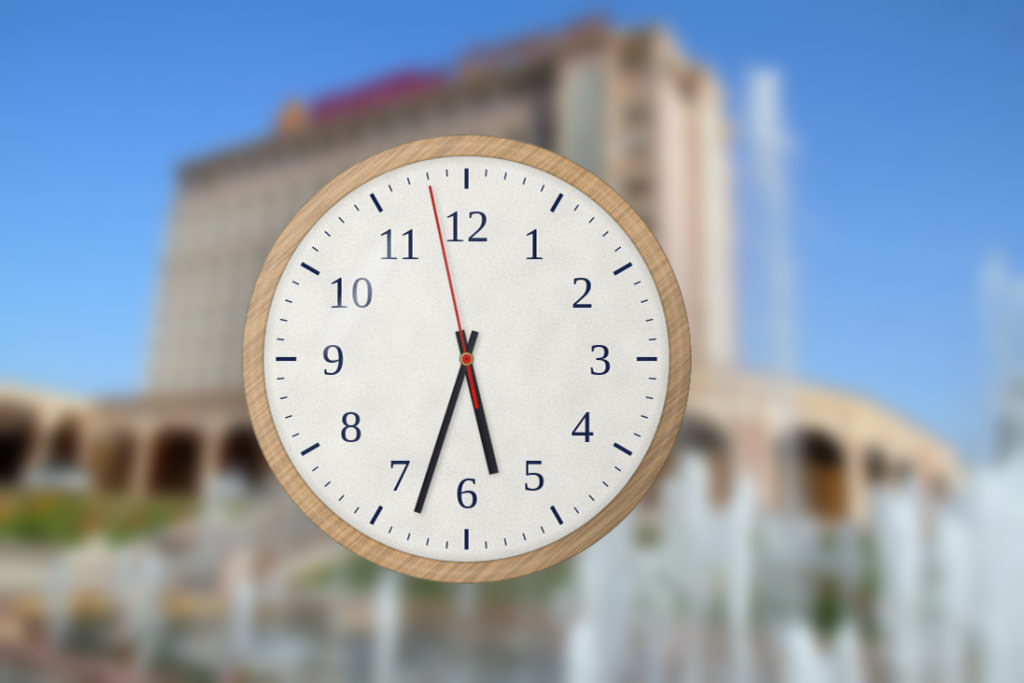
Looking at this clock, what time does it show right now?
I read 5:32:58
